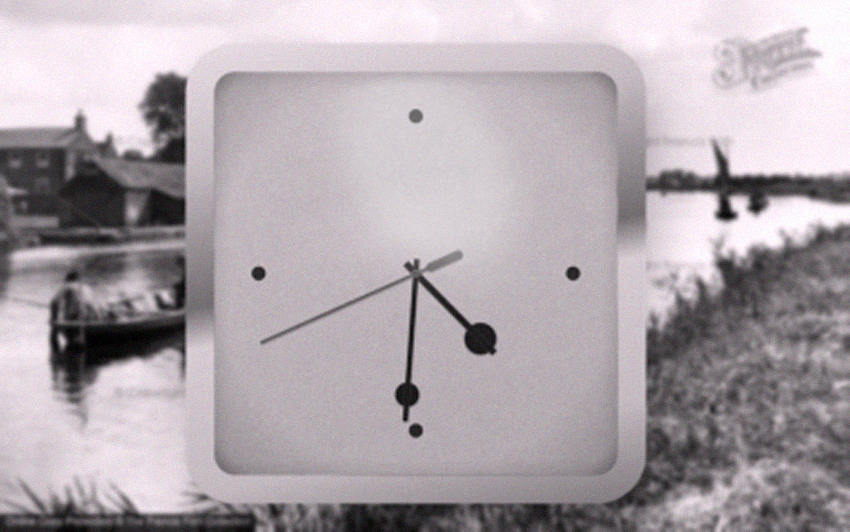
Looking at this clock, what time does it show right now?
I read 4:30:41
